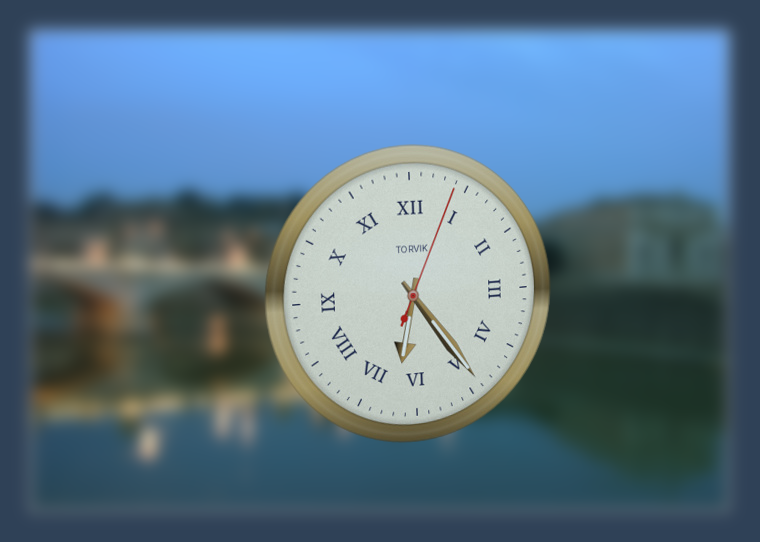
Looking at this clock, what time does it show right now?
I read 6:24:04
